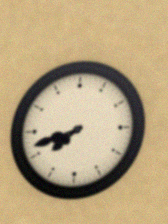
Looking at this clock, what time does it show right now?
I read 7:42
